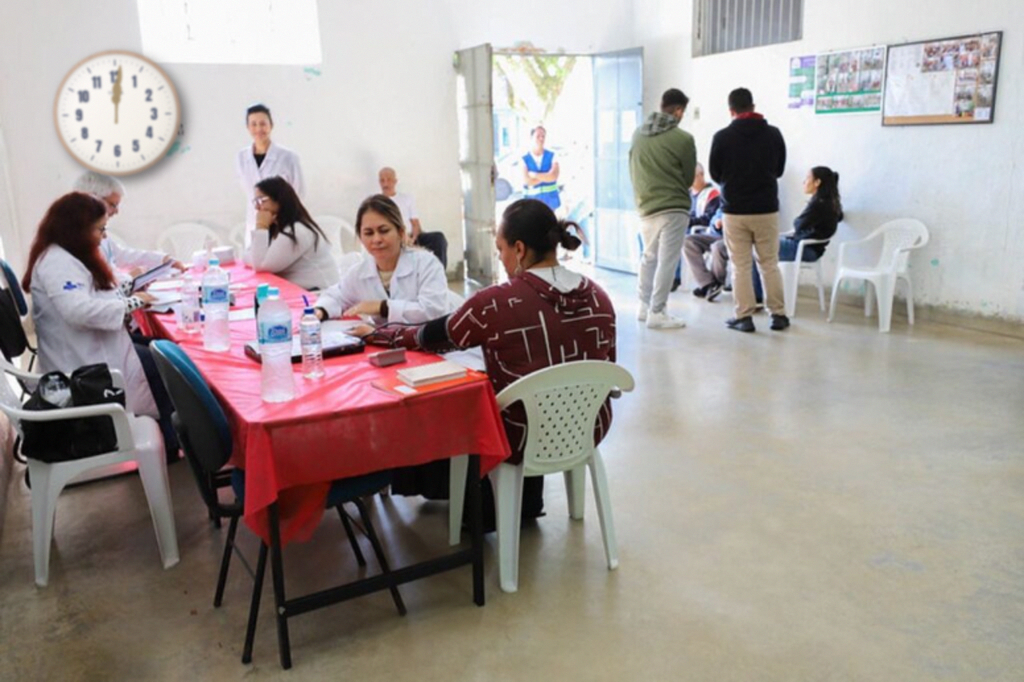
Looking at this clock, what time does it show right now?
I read 12:01
